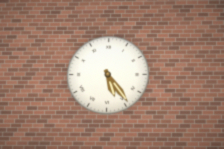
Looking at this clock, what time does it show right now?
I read 5:24
